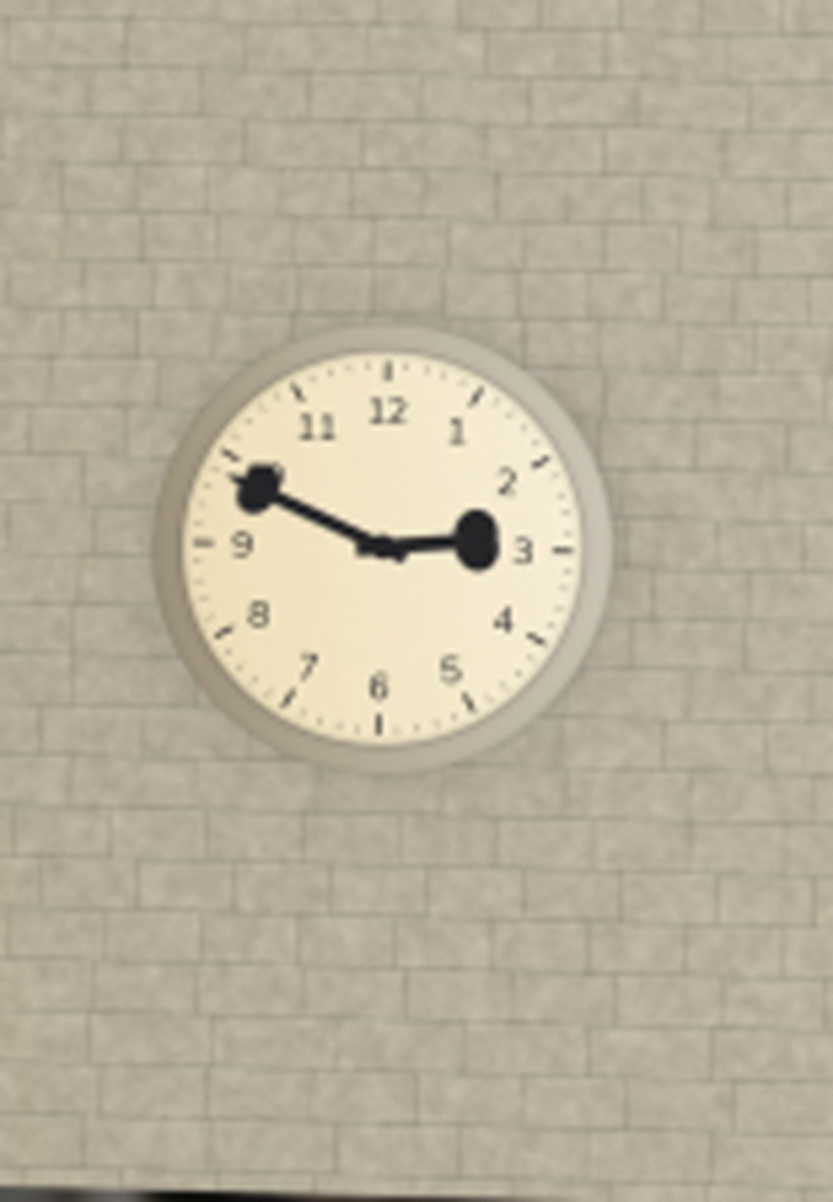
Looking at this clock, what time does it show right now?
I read 2:49
